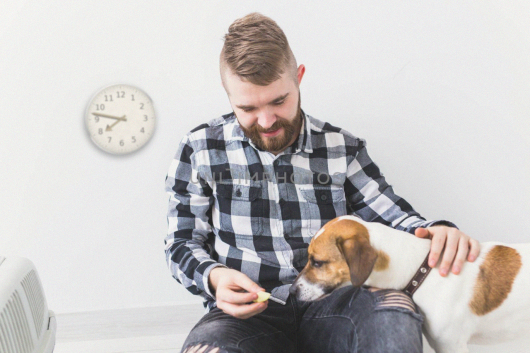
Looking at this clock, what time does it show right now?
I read 7:47
